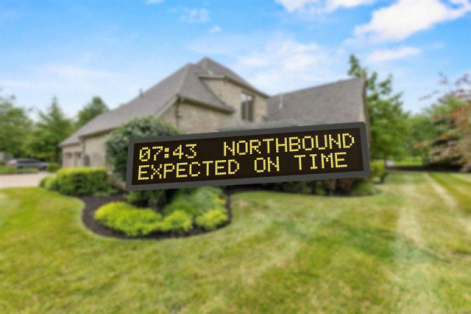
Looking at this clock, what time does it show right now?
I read 7:43
